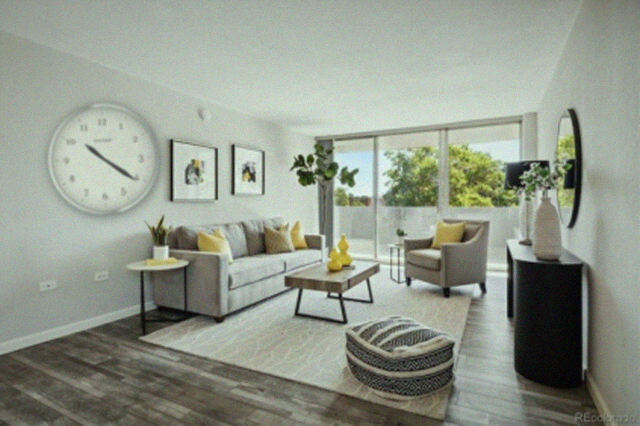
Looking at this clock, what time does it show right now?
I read 10:21
